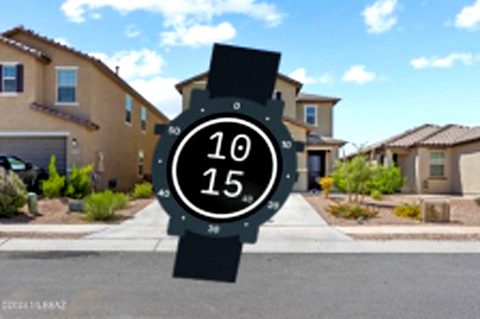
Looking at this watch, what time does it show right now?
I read 10:15
